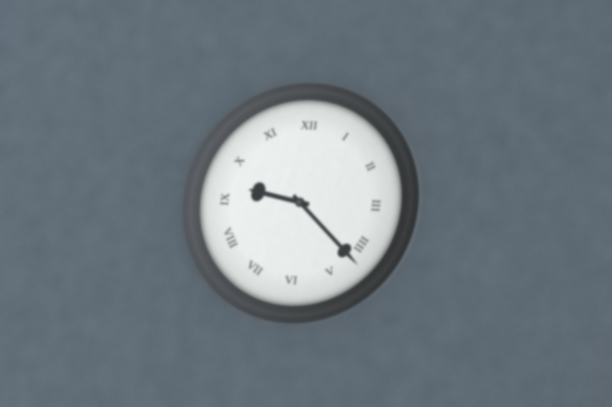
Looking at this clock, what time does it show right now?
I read 9:22
